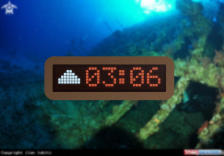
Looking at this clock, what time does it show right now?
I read 3:06
